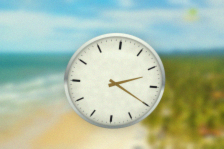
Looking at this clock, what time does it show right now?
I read 2:20
